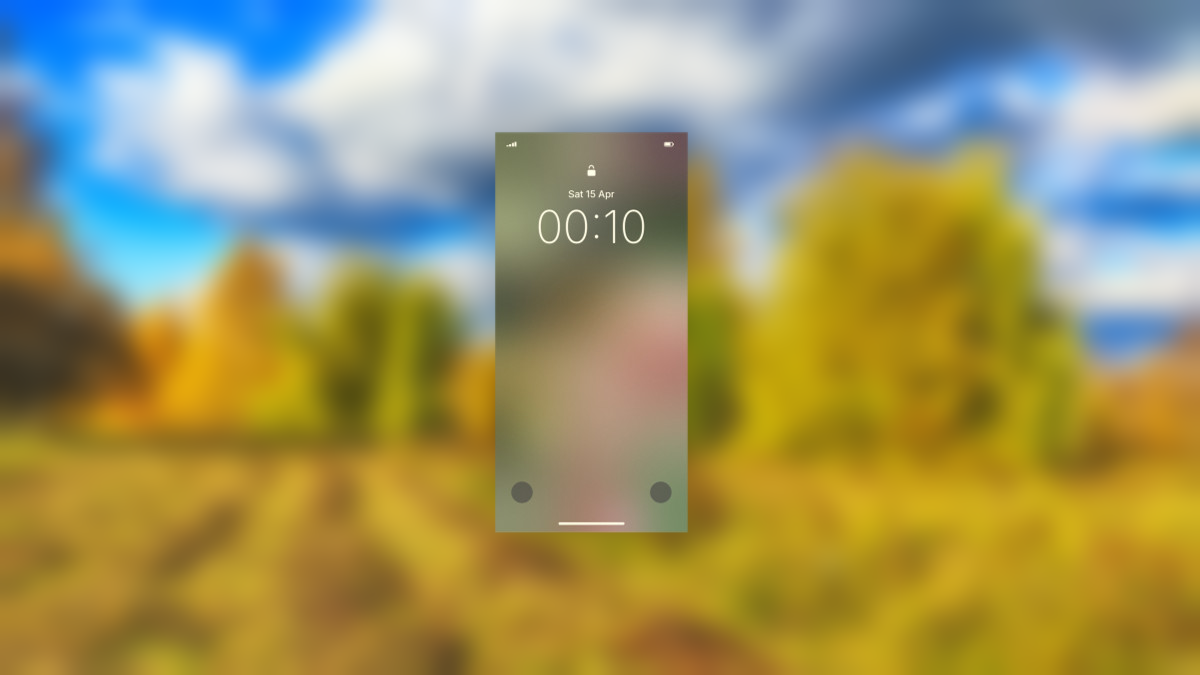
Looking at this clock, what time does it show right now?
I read 0:10
